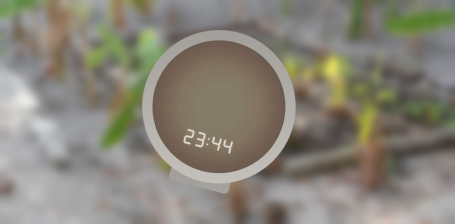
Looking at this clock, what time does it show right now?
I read 23:44
